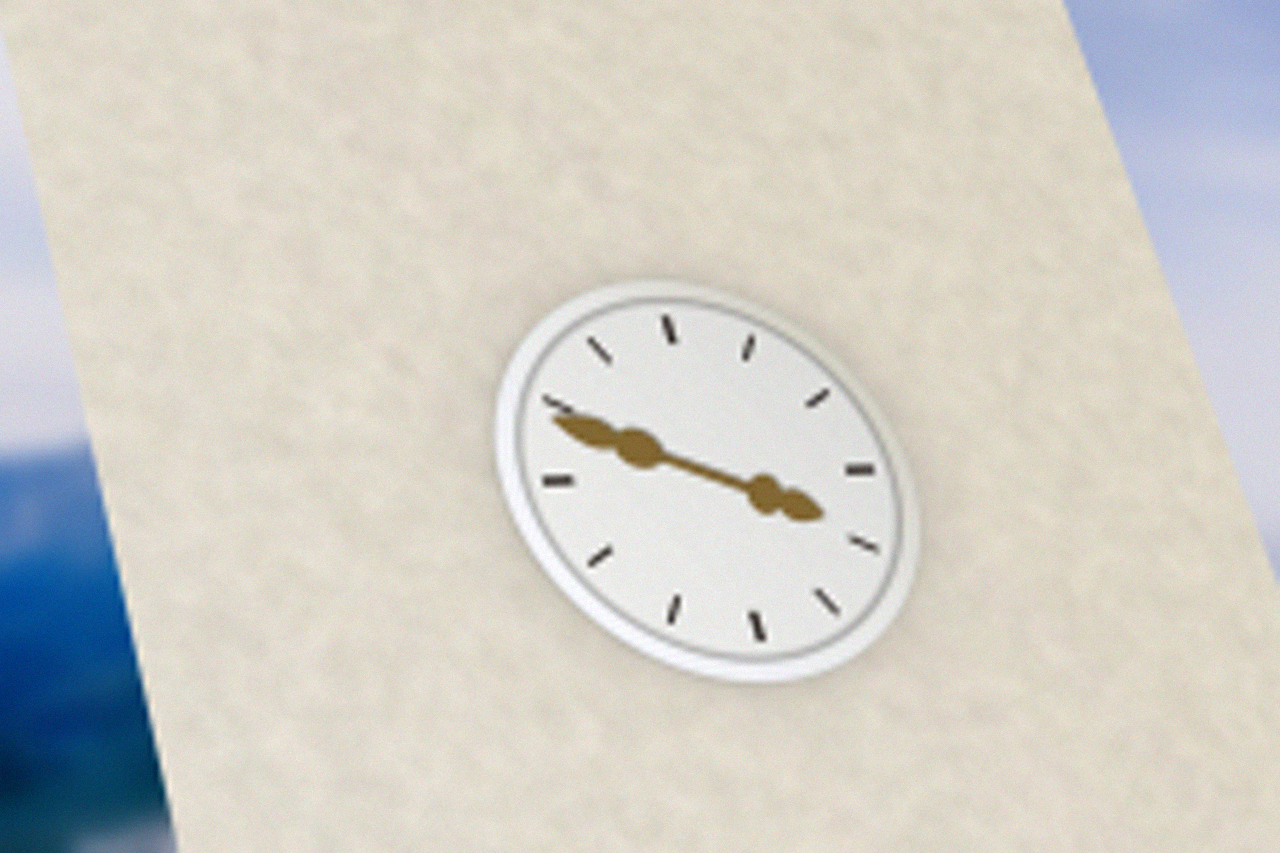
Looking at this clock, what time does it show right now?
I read 3:49
